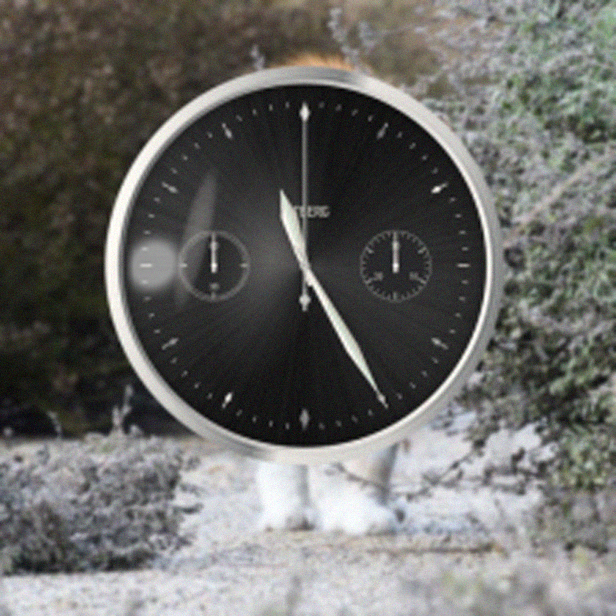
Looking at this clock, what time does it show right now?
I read 11:25
